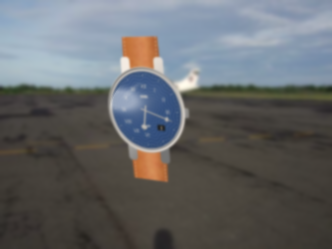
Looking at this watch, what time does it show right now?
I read 6:18
